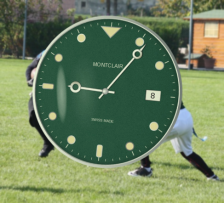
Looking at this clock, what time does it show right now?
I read 9:06
